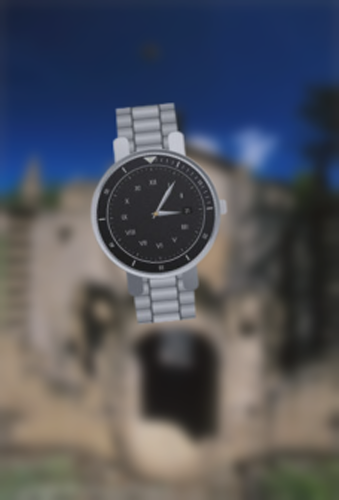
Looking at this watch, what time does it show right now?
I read 3:06
